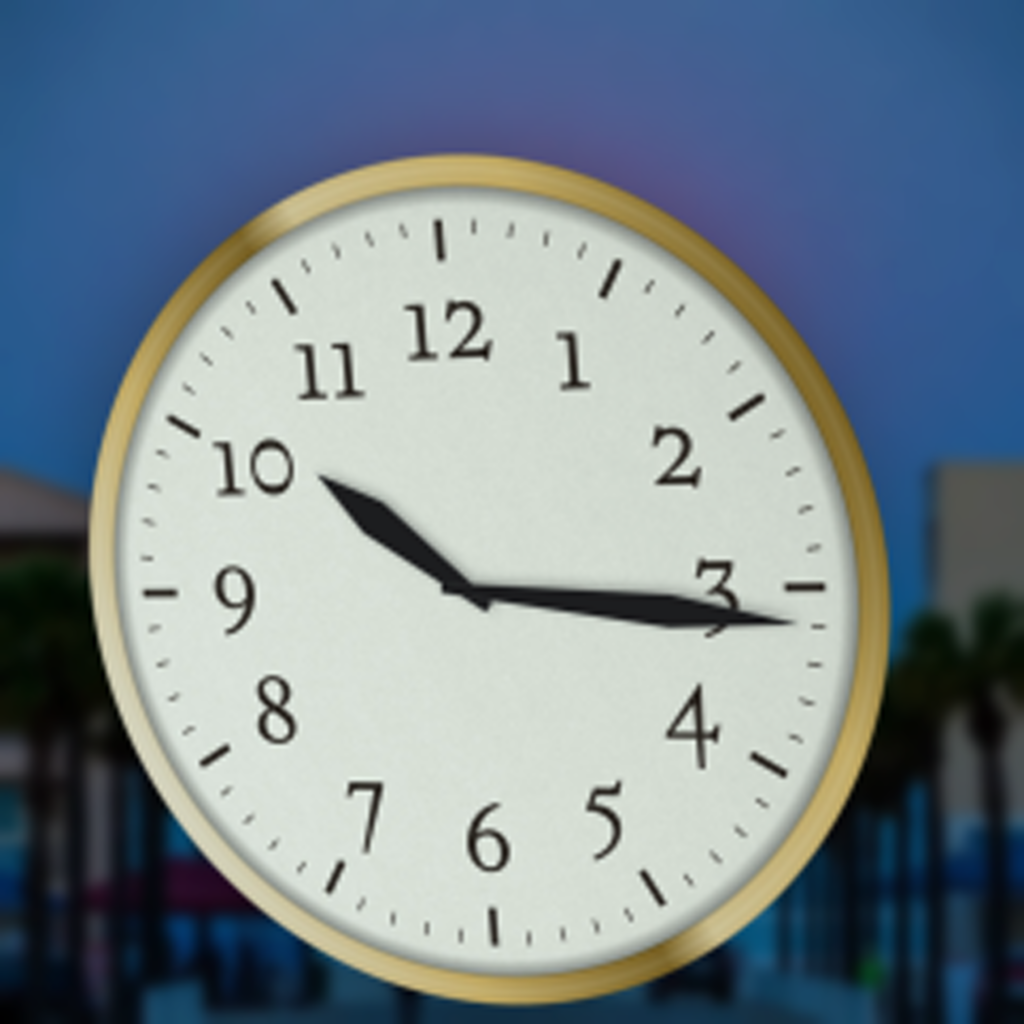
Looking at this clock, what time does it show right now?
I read 10:16
